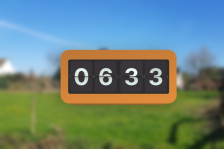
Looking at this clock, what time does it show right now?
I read 6:33
